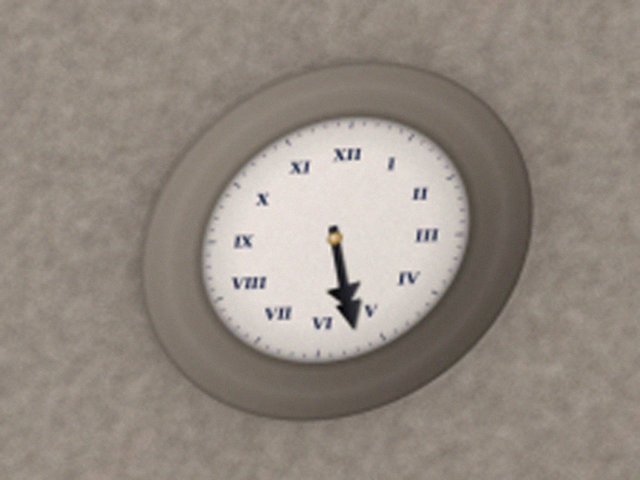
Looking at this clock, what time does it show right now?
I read 5:27
